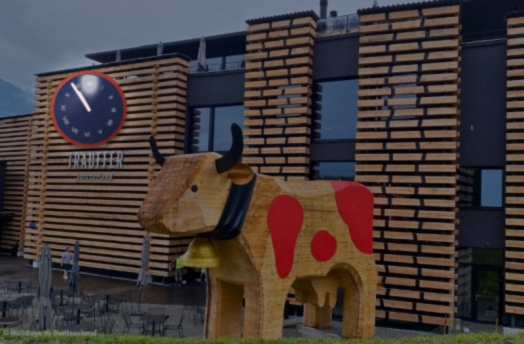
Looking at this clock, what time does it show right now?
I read 10:54
